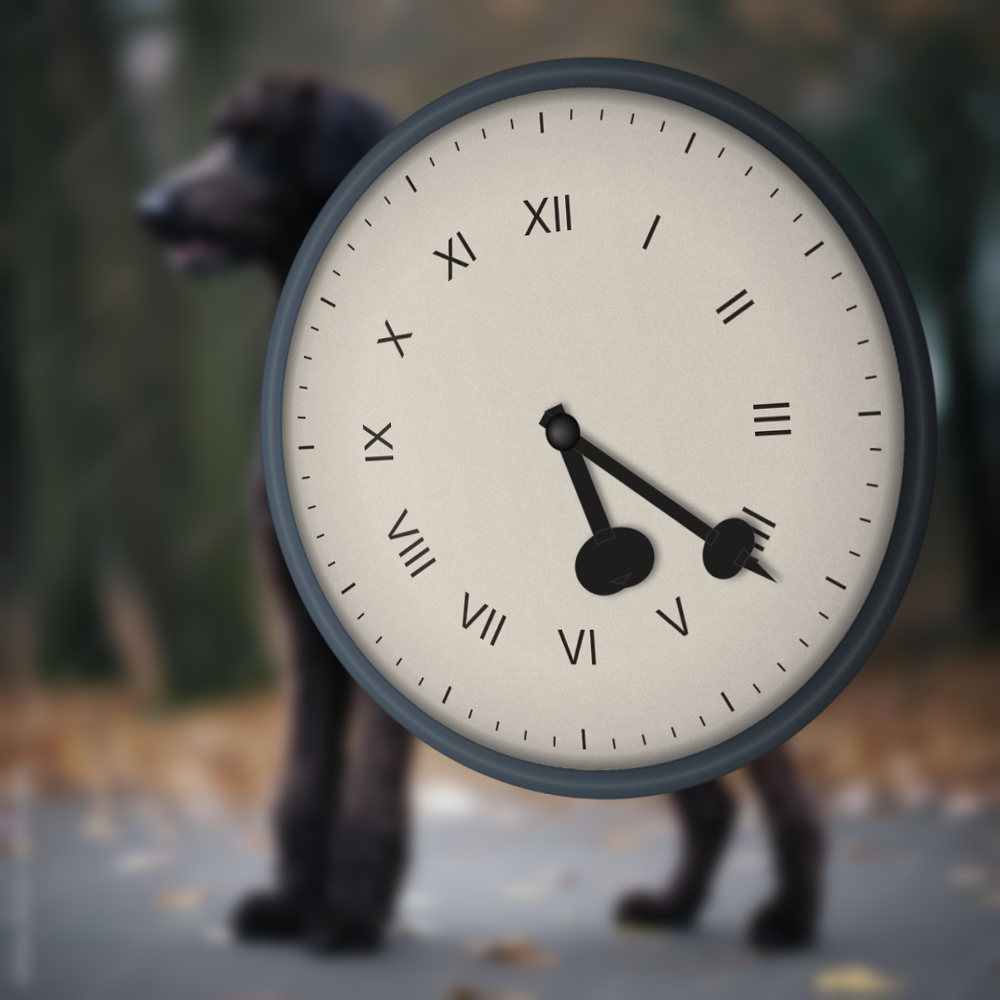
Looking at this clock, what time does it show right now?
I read 5:21
